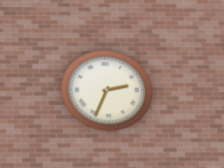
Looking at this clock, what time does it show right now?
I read 2:34
